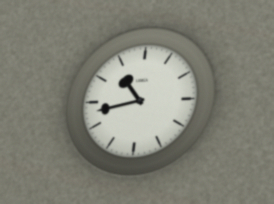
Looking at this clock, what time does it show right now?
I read 10:43
